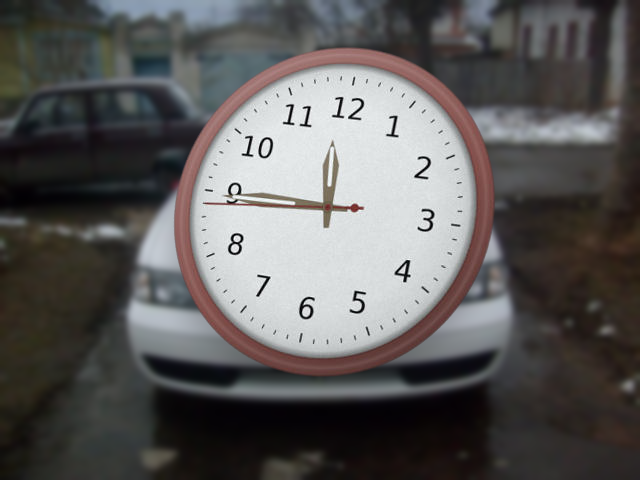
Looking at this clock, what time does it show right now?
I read 11:44:44
